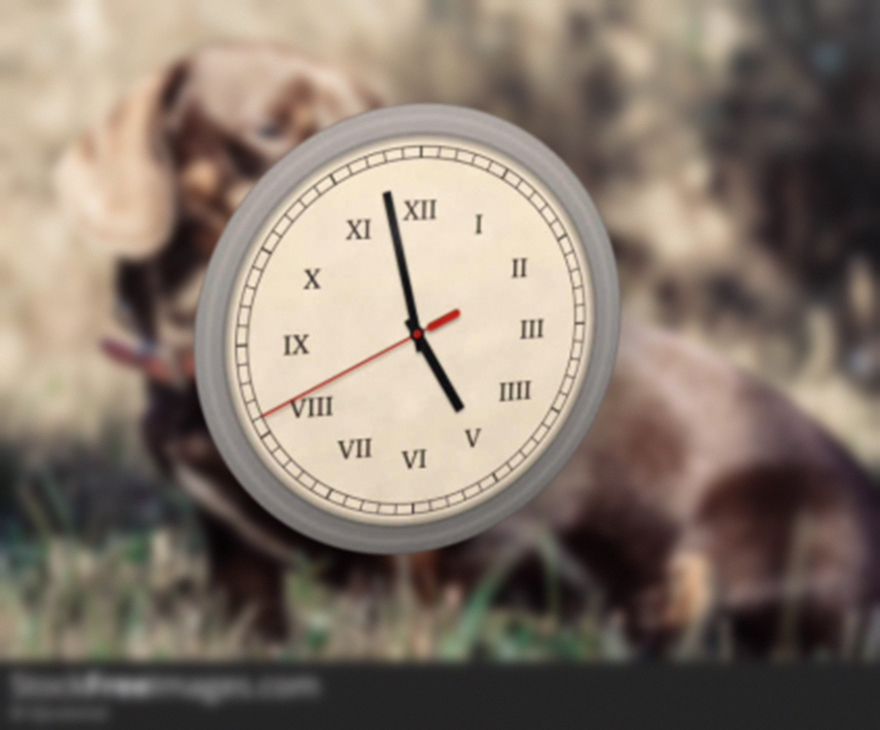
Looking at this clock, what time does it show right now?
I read 4:57:41
